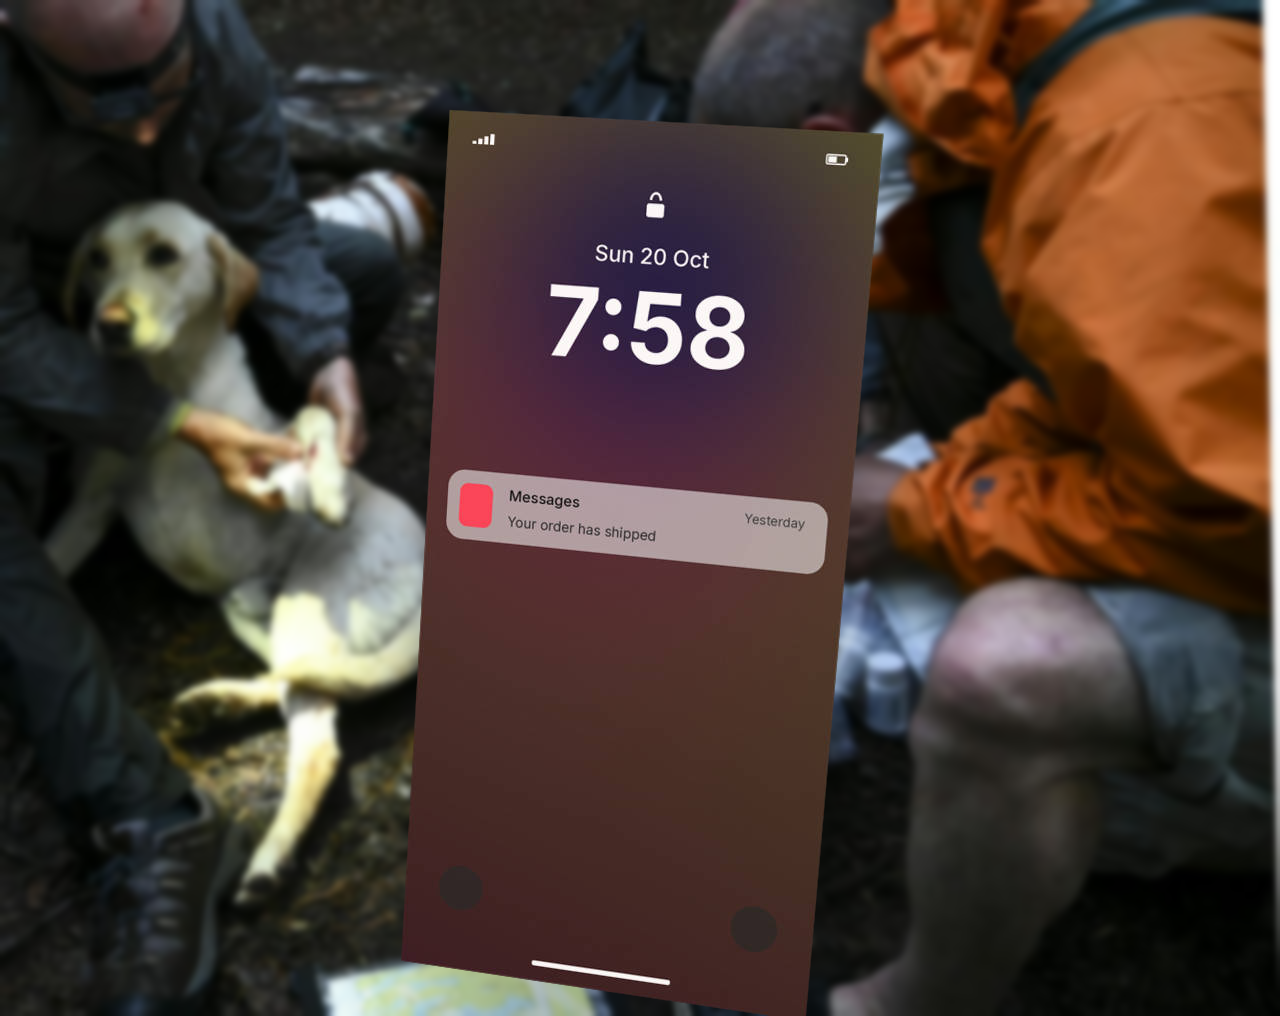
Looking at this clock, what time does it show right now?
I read 7:58
